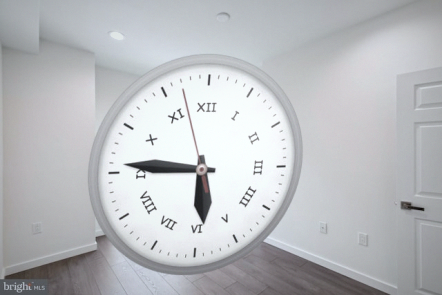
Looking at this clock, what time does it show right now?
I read 5:45:57
